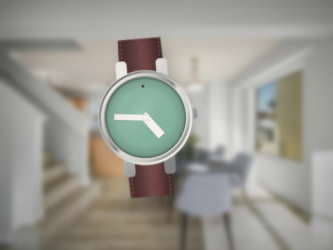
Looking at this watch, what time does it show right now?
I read 4:46
